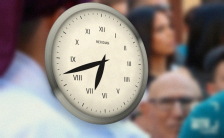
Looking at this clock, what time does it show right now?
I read 6:42
